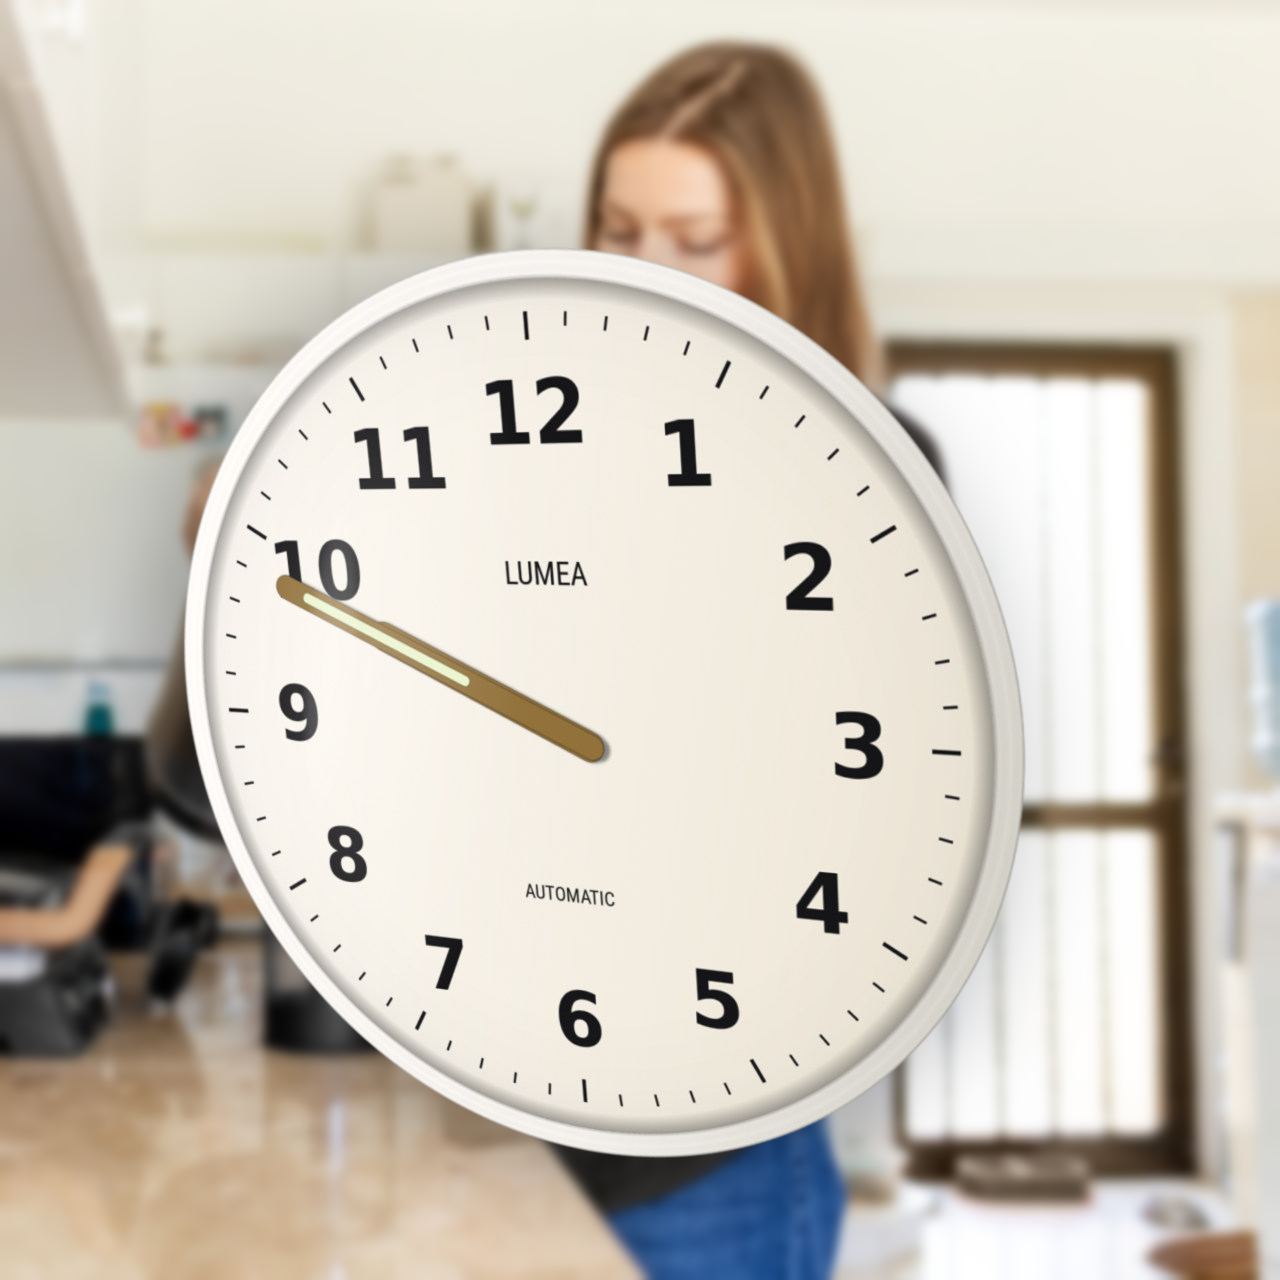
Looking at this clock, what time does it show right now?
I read 9:49
